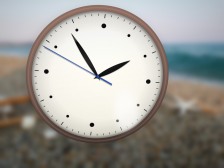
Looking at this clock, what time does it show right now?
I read 1:53:49
